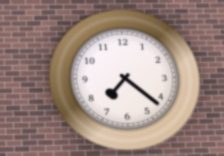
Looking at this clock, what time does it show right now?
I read 7:22
